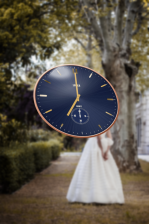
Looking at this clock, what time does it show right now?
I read 7:00
